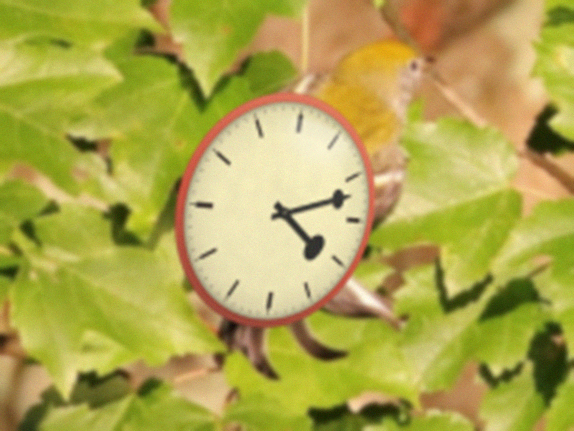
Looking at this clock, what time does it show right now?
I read 4:12
